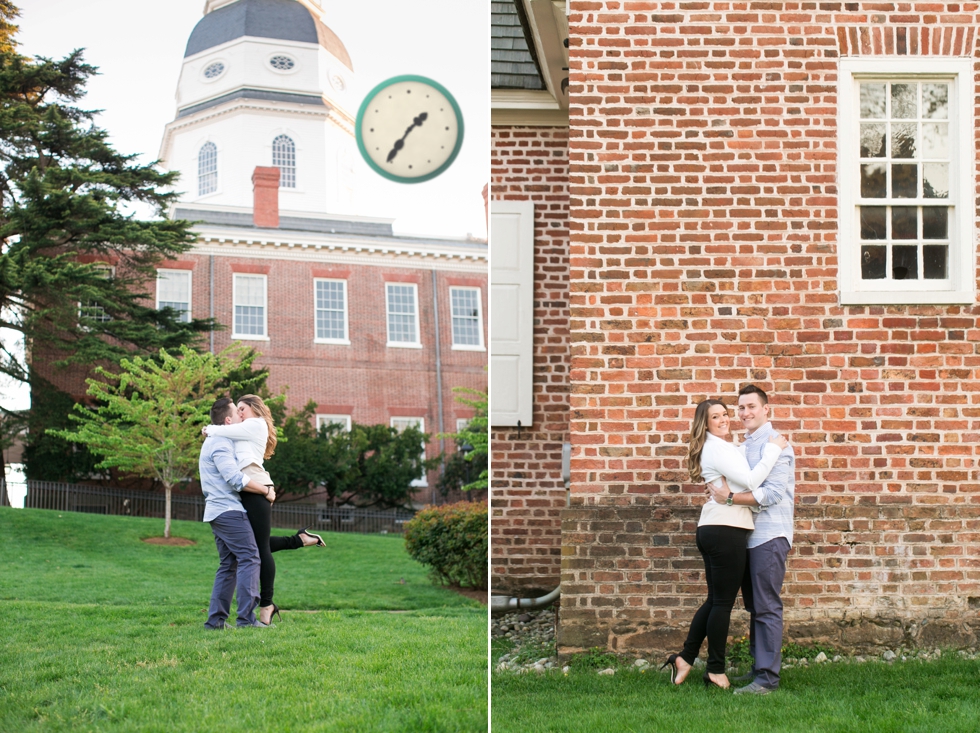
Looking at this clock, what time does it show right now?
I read 1:36
